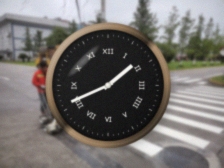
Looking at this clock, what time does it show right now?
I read 1:41
